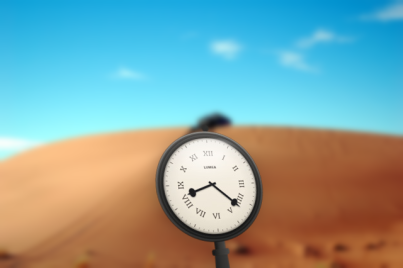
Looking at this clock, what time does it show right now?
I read 8:22
